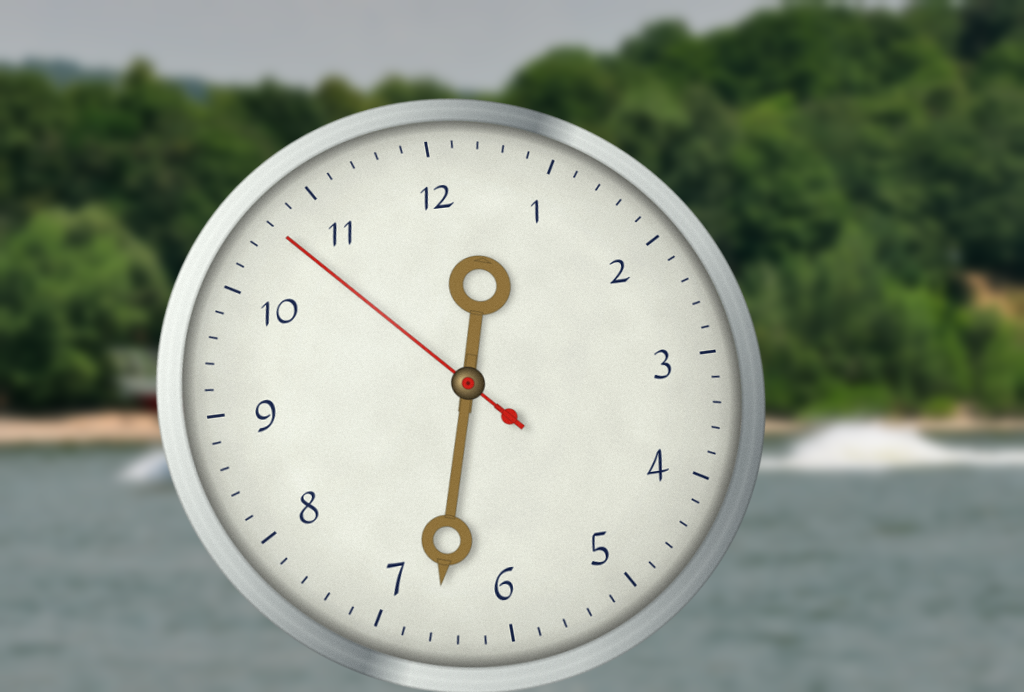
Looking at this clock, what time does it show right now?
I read 12:32:53
